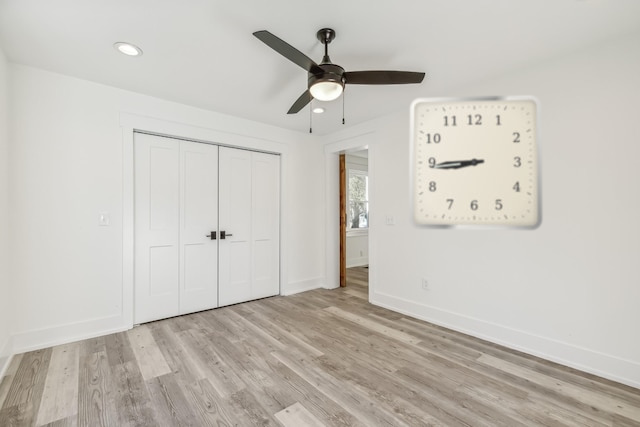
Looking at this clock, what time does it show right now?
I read 8:44
